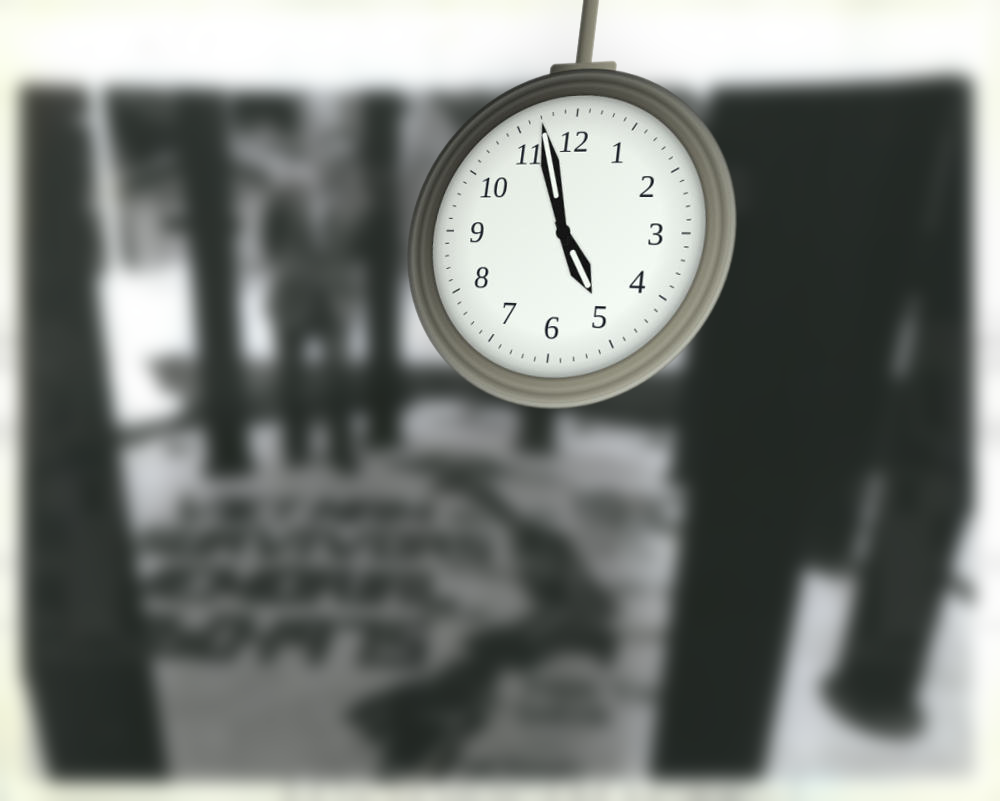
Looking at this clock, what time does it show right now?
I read 4:57
